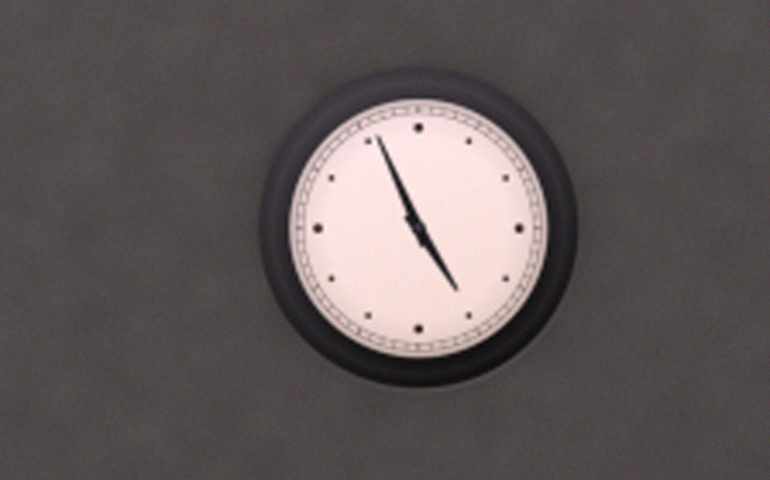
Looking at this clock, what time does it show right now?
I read 4:56
